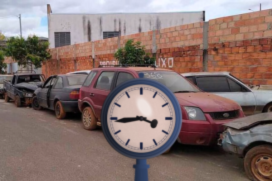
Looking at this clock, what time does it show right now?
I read 3:44
